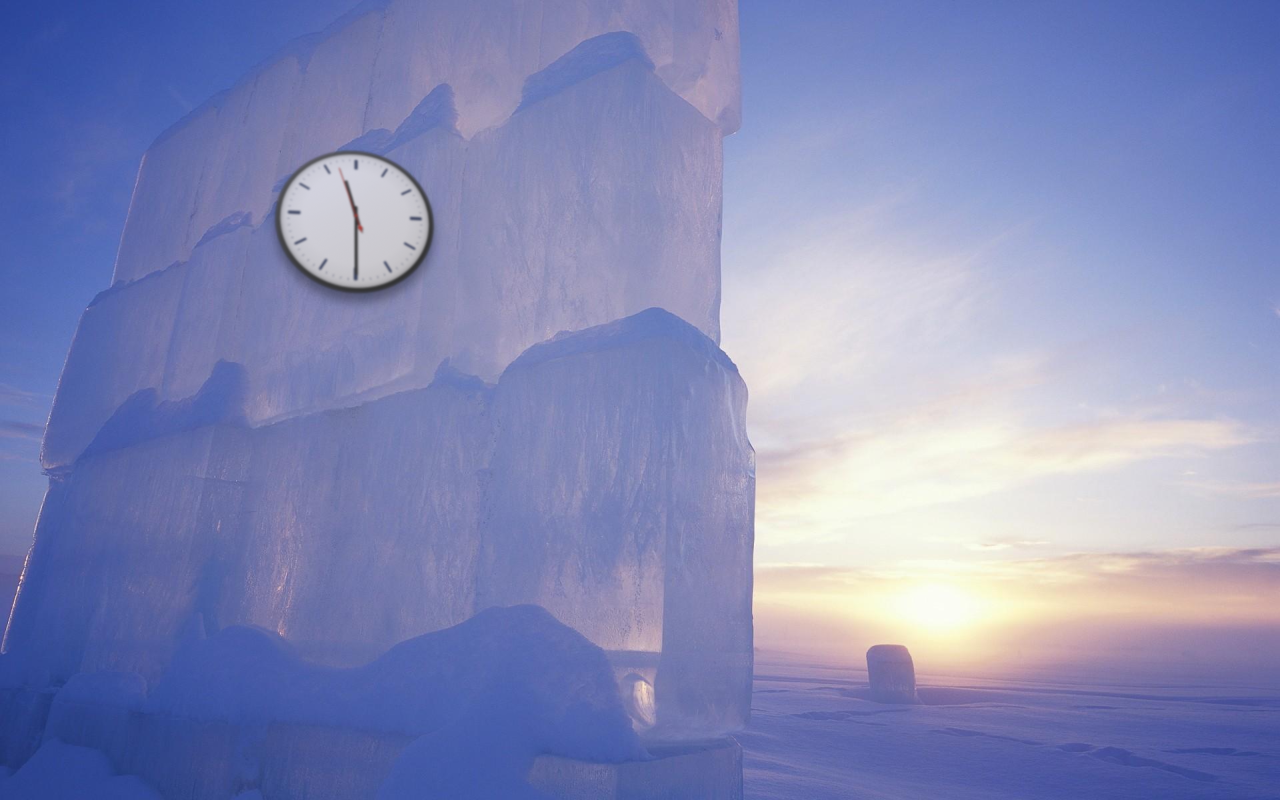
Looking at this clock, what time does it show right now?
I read 11:29:57
